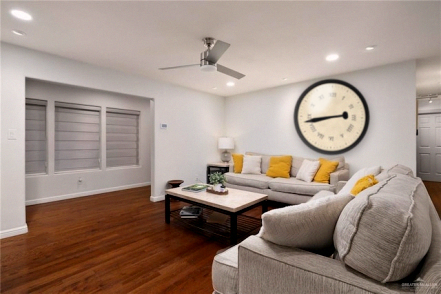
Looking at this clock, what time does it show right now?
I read 2:43
